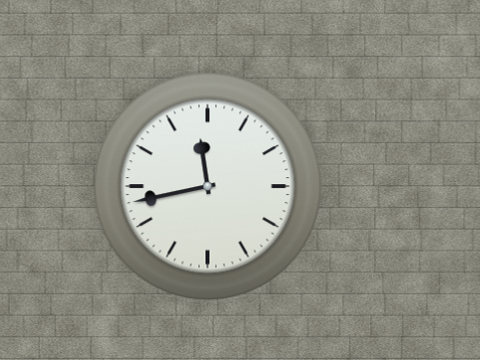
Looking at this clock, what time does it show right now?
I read 11:43
